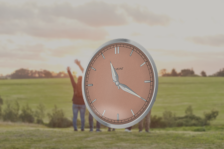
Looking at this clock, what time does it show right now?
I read 11:20
